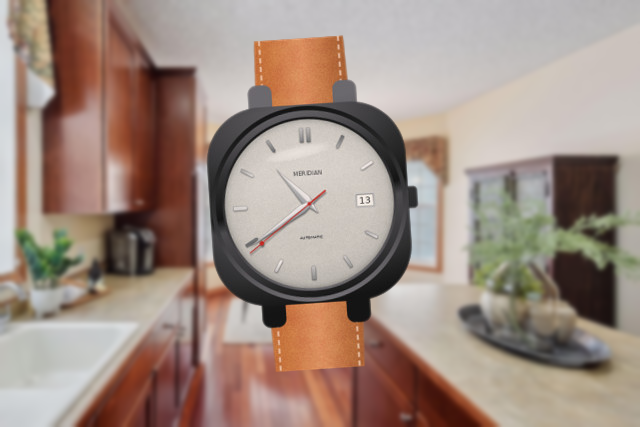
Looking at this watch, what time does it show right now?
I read 10:39:39
